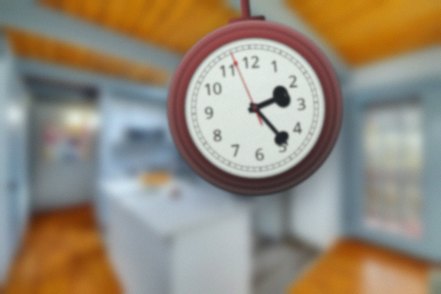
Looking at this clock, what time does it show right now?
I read 2:23:57
